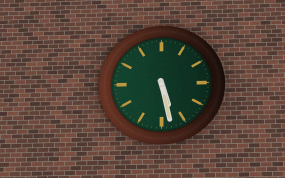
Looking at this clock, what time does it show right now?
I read 5:28
